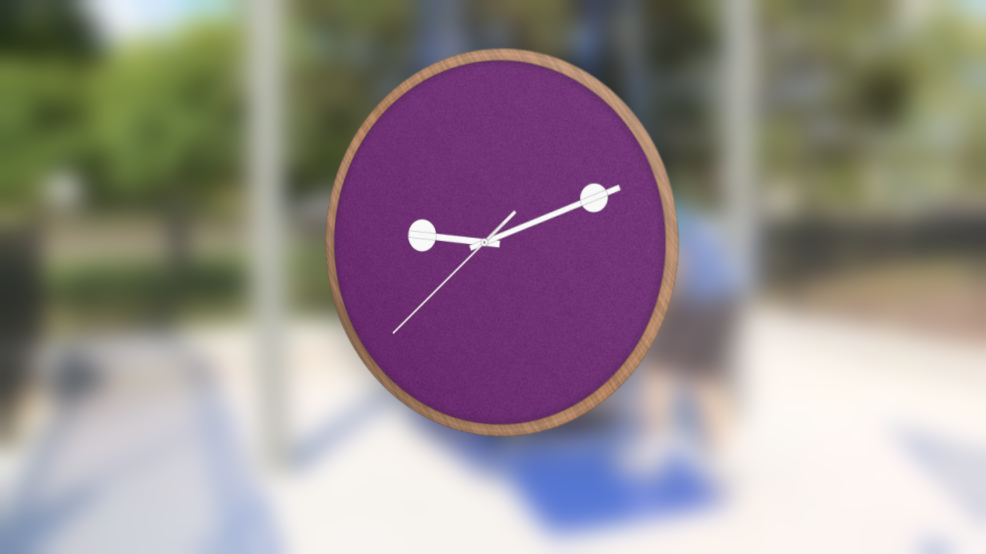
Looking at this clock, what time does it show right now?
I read 9:11:38
